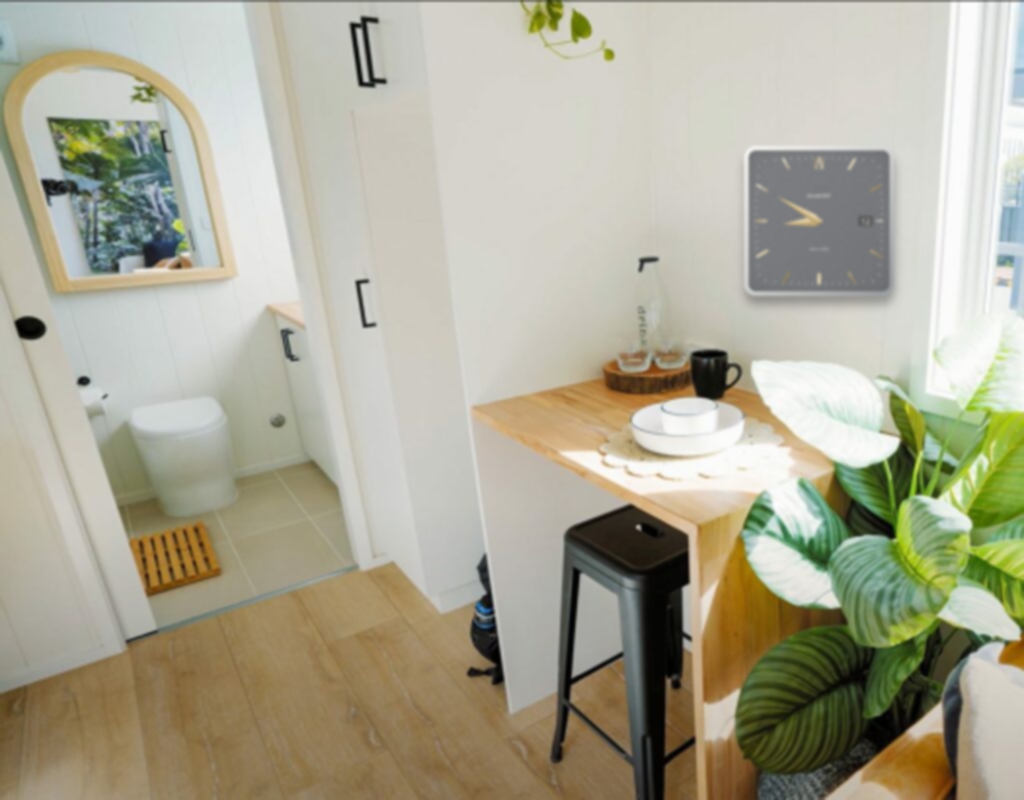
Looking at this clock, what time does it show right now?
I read 8:50
